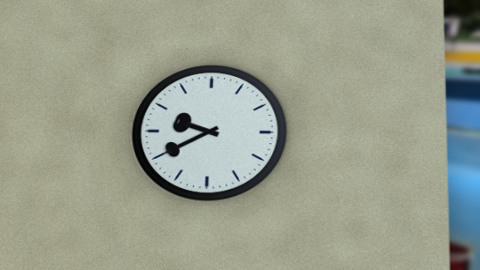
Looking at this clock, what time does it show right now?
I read 9:40
